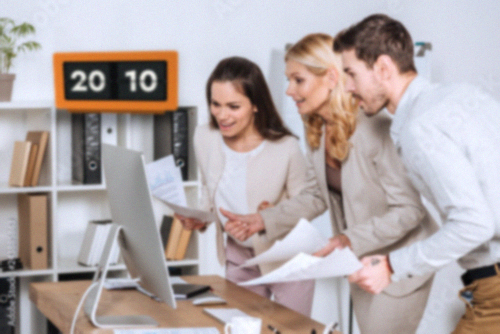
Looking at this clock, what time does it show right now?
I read 20:10
